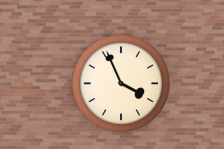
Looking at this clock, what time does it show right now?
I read 3:56
